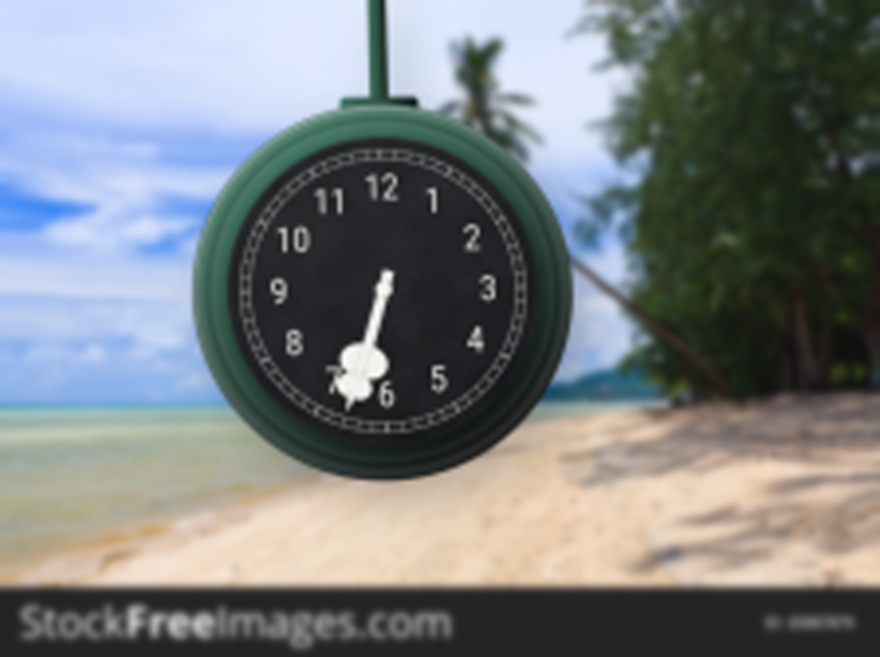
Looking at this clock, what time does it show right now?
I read 6:33
